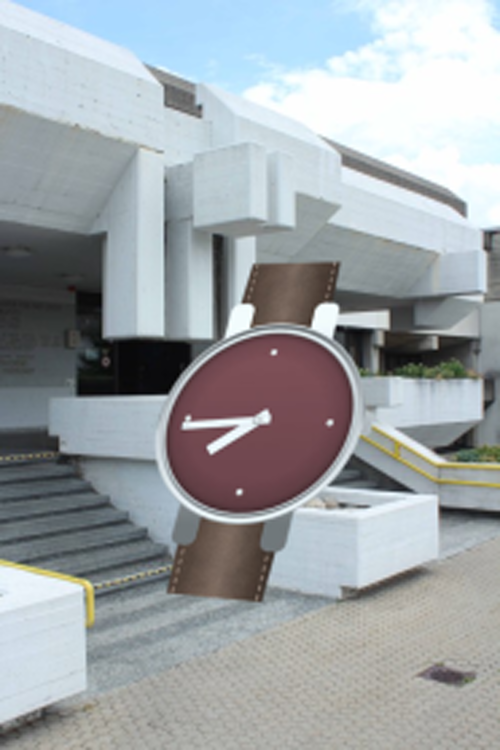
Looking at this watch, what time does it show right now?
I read 7:44
